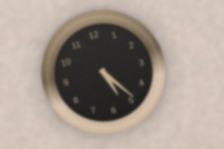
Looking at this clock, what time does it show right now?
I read 5:24
